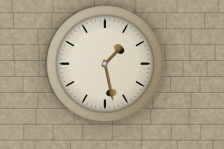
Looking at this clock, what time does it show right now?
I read 1:28
